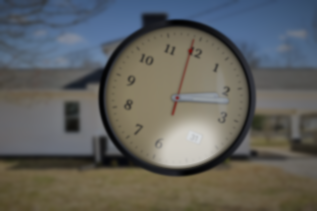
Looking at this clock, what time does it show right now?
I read 2:11:59
